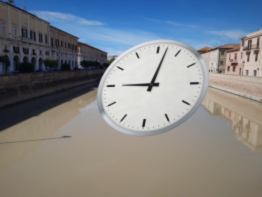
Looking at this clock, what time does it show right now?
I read 9:02
